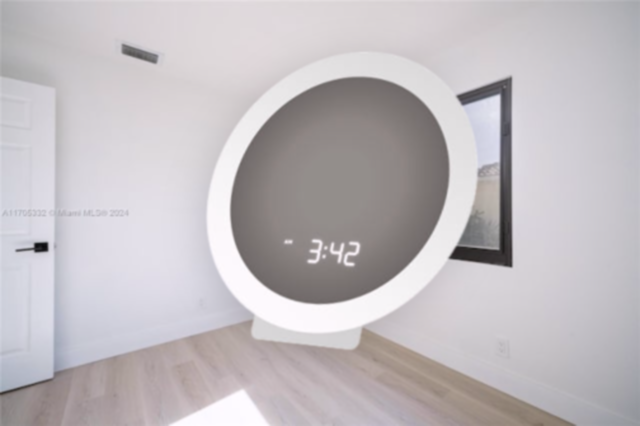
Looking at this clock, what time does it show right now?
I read 3:42
